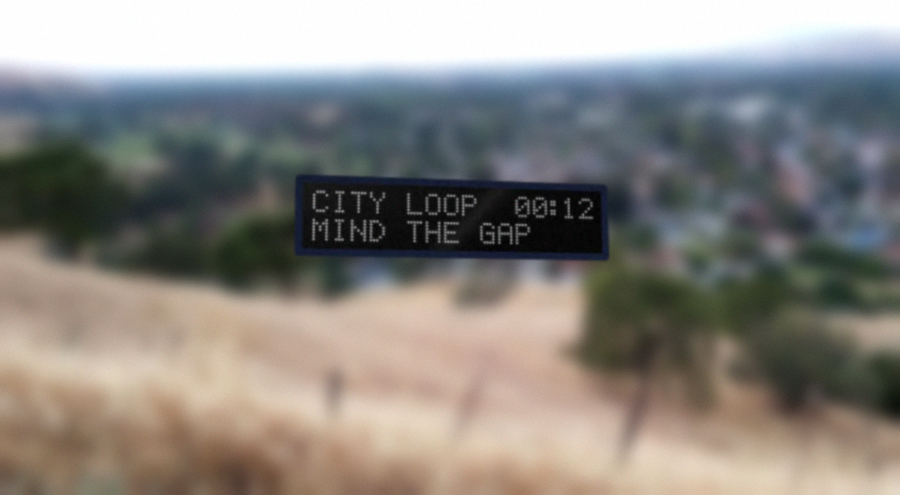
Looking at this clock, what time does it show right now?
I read 0:12
